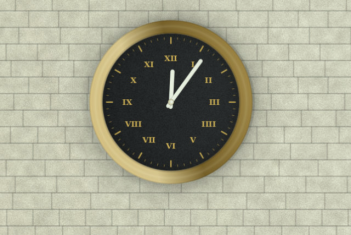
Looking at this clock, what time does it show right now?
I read 12:06
